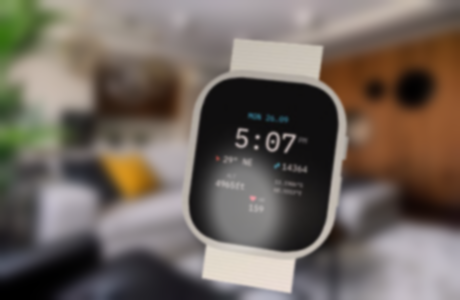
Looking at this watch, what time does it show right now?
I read 5:07
